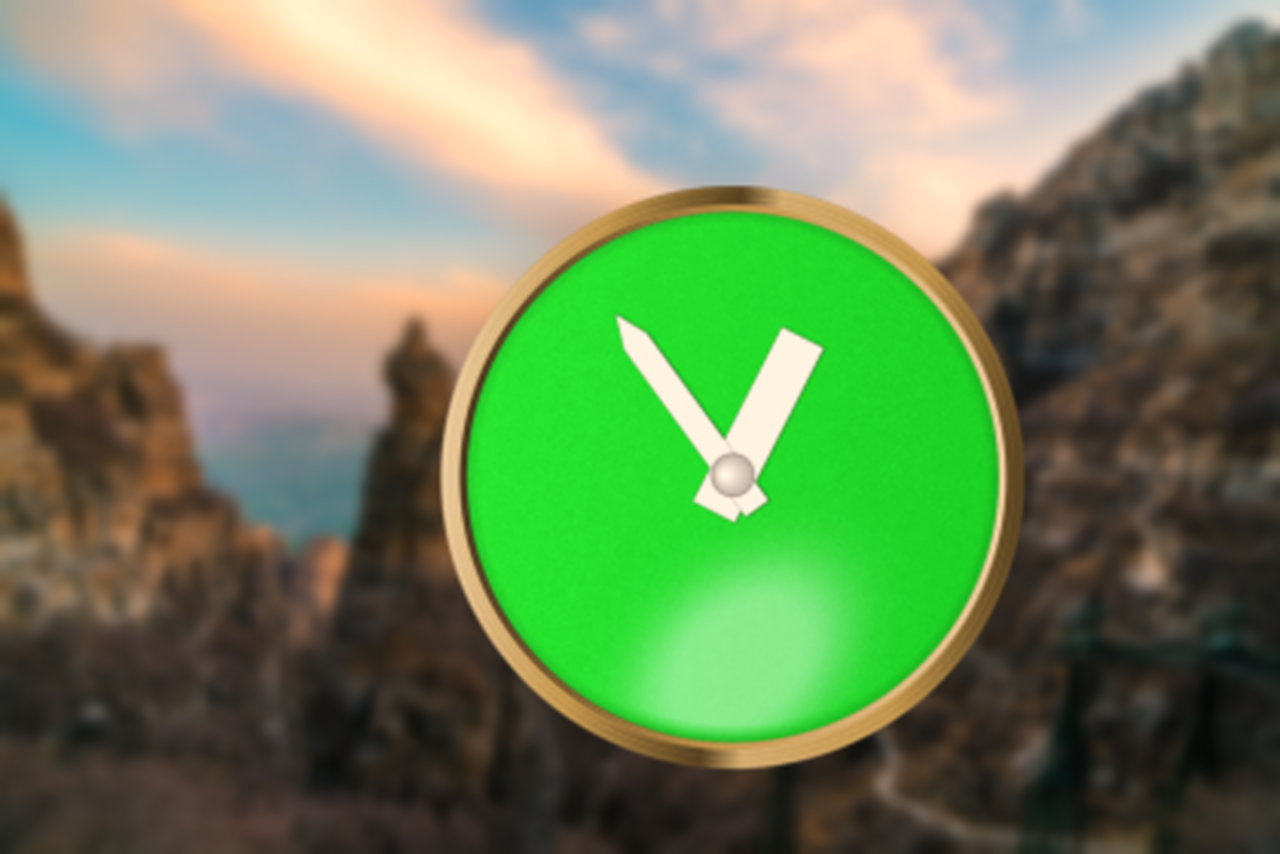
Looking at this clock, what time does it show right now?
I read 12:54
